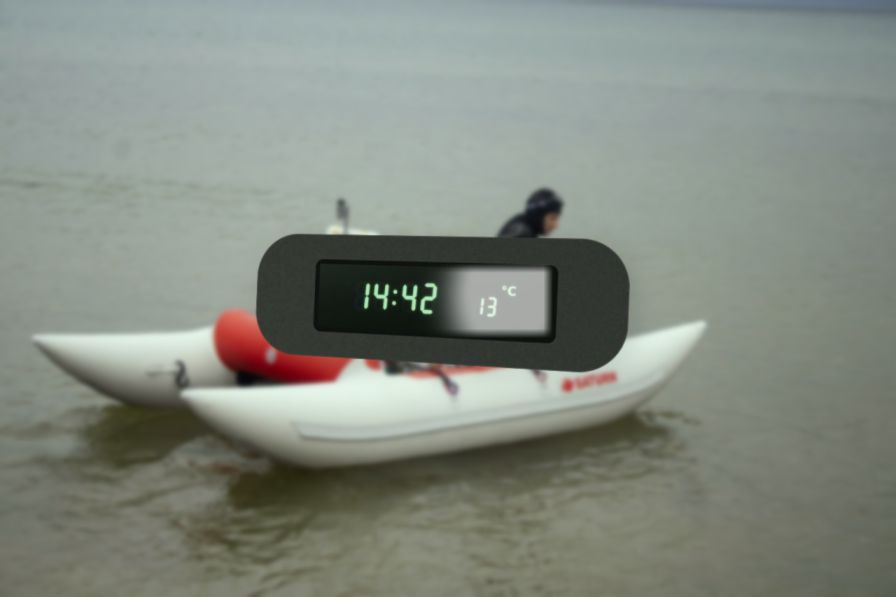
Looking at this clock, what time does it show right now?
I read 14:42
